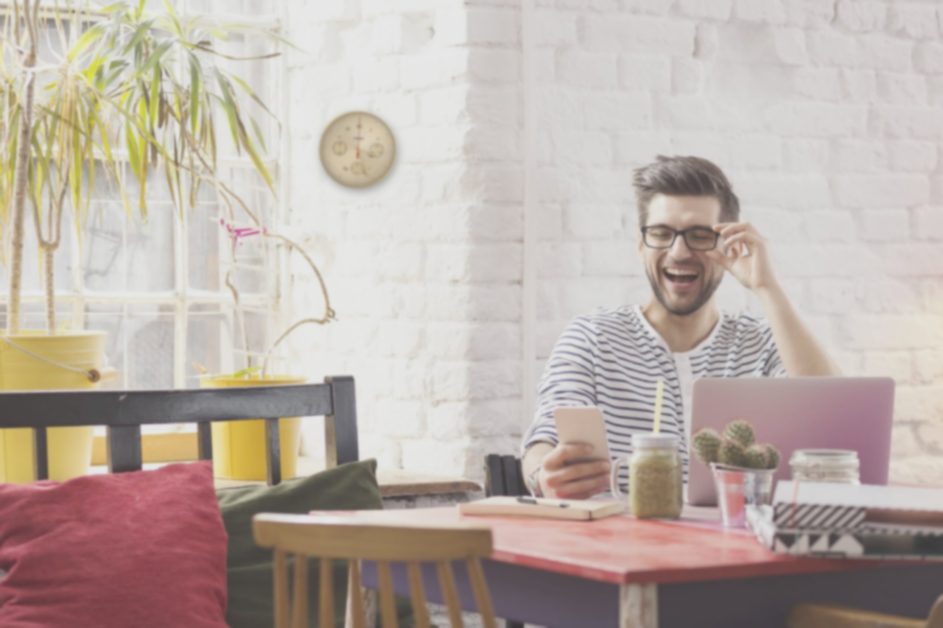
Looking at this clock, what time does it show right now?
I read 3:26
